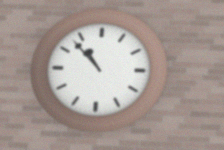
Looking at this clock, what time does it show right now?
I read 10:53
